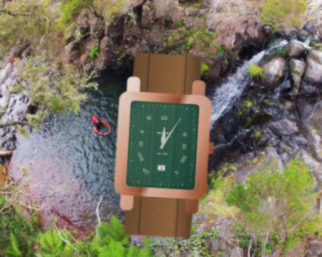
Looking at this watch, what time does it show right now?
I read 12:05
